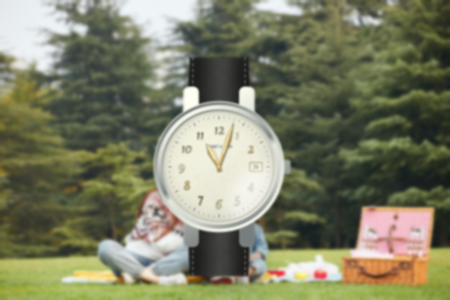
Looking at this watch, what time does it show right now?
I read 11:03
